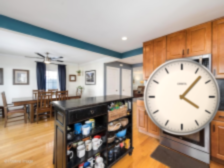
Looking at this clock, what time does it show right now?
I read 4:07
